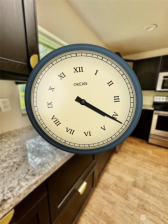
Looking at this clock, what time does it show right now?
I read 4:21
